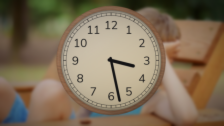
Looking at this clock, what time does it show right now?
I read 3:28
